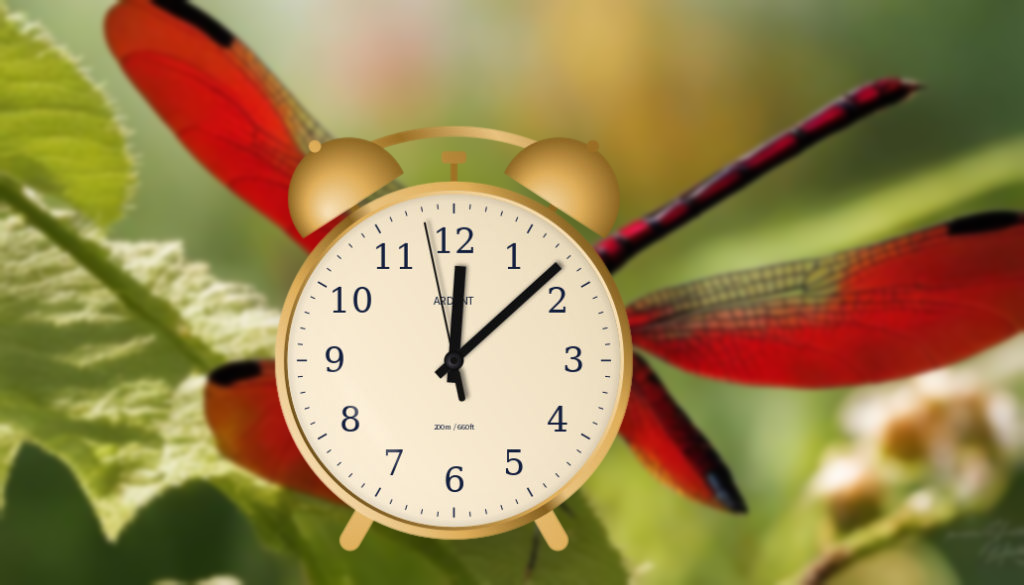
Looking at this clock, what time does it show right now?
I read 12:07:58
